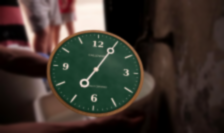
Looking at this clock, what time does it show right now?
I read 7:05
